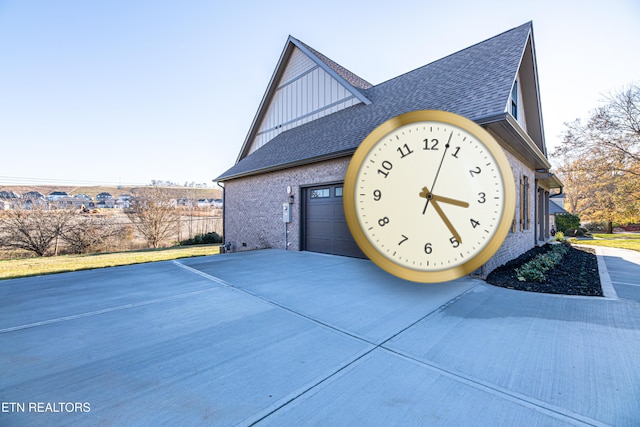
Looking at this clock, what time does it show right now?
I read 3:24:03
